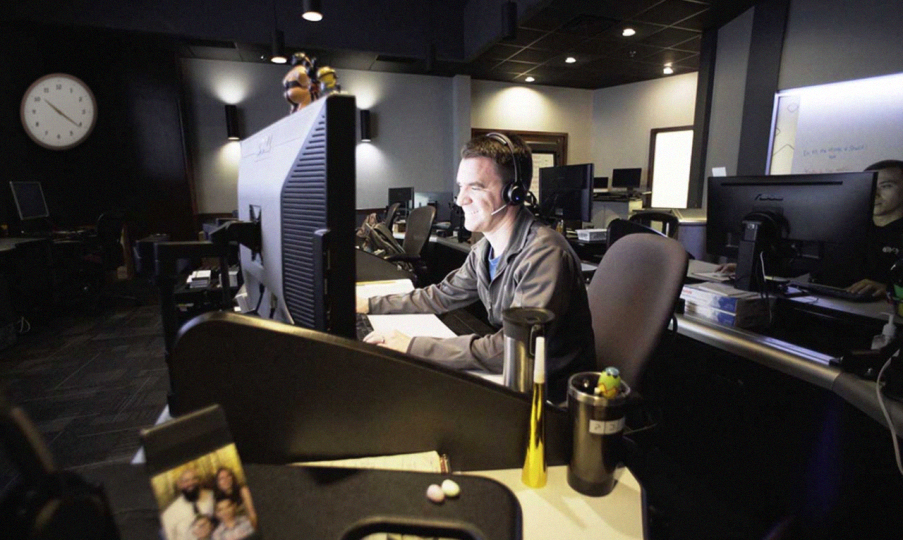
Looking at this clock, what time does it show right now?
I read 10:21
